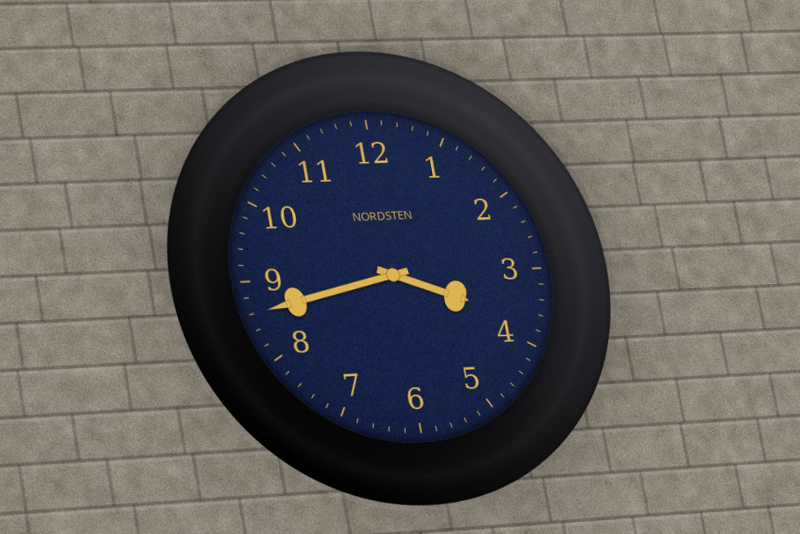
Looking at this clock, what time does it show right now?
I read 3:43
